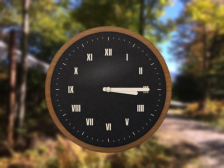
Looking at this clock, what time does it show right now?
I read 3:15
